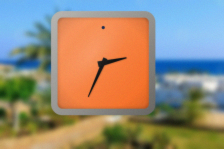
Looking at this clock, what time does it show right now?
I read 2:34
